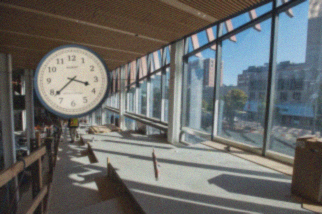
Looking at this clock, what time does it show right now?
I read 3:38
